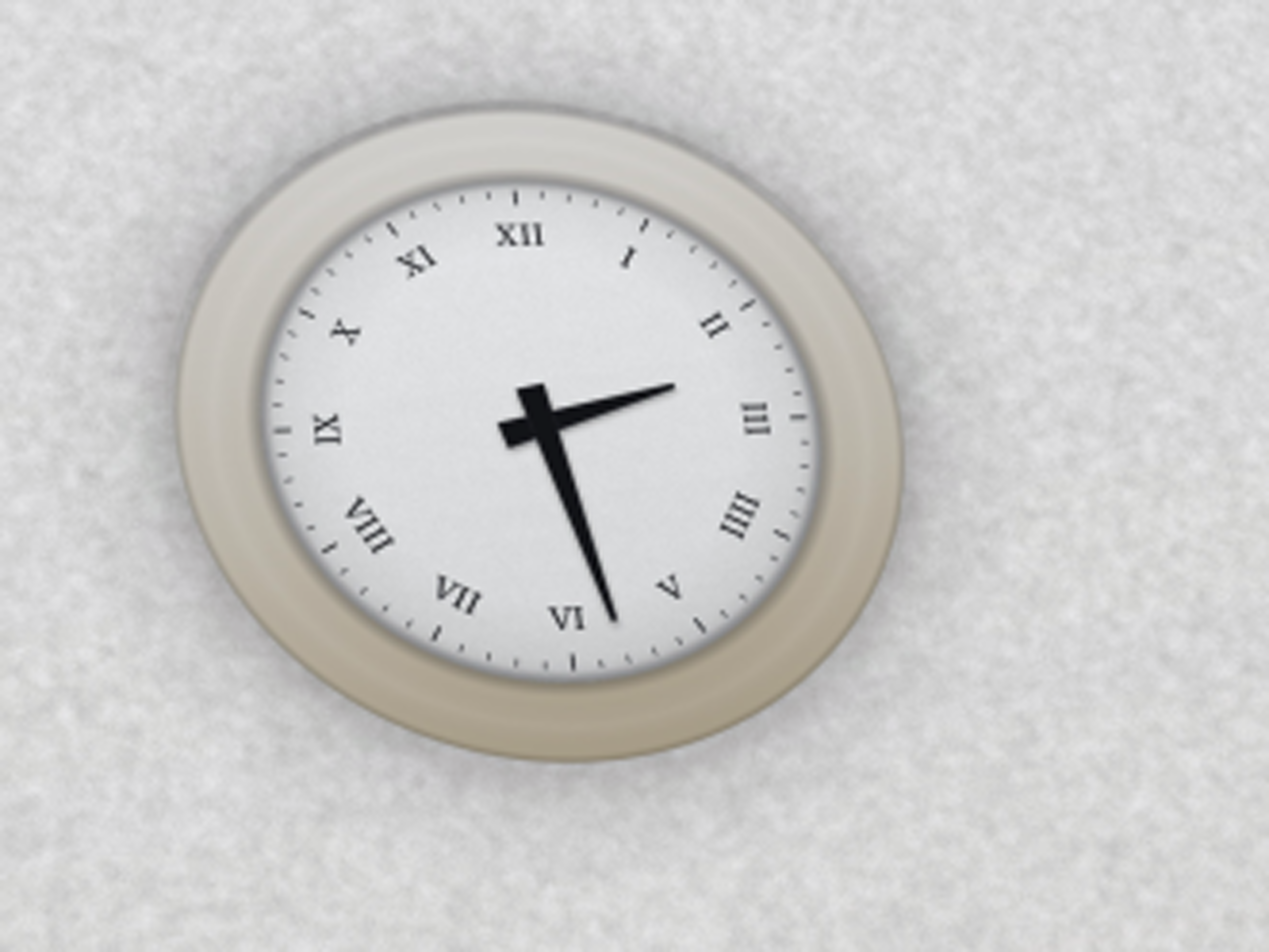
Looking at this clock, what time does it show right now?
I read 2:28
